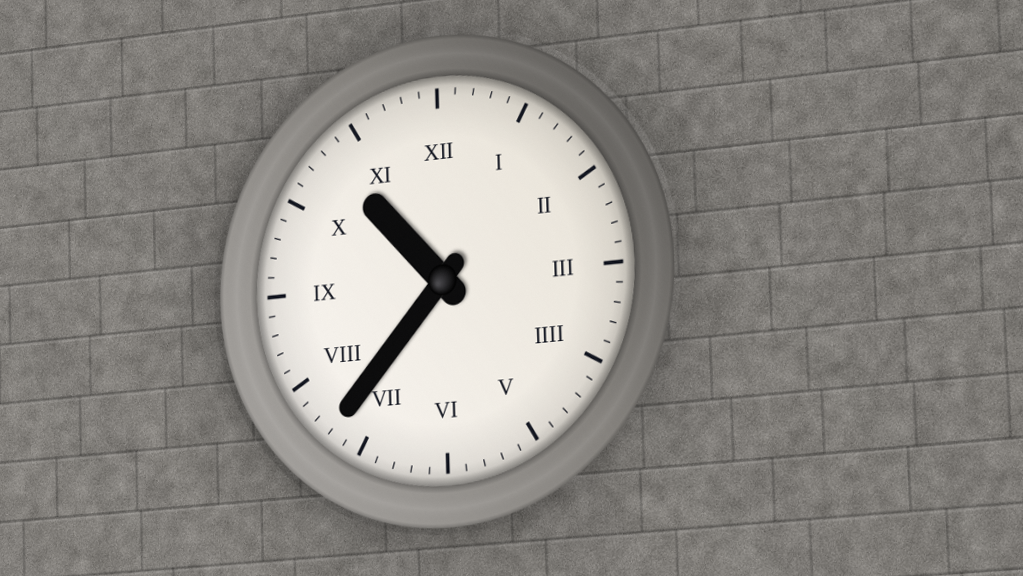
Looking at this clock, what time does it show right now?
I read 10:37
